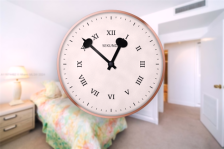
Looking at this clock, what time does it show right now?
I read 12:52
